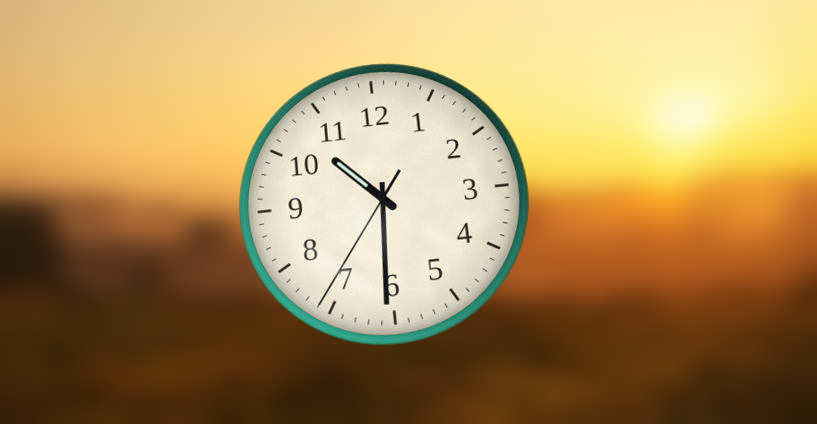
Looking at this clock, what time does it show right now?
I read 10:30:36
